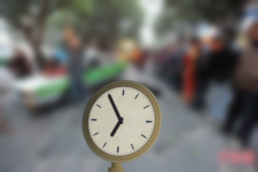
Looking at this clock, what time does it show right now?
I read 6:55
